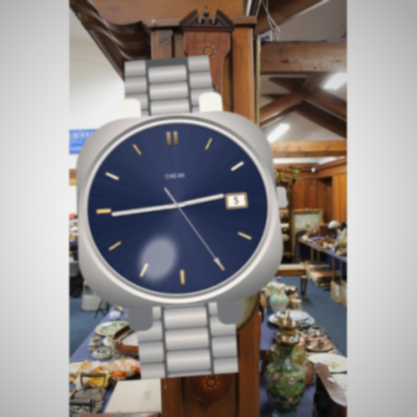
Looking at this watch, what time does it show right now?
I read 2:44:25
